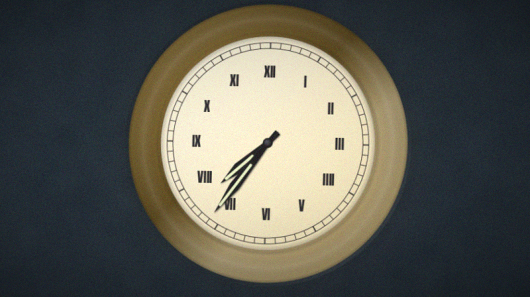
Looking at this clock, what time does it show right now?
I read 7:36
